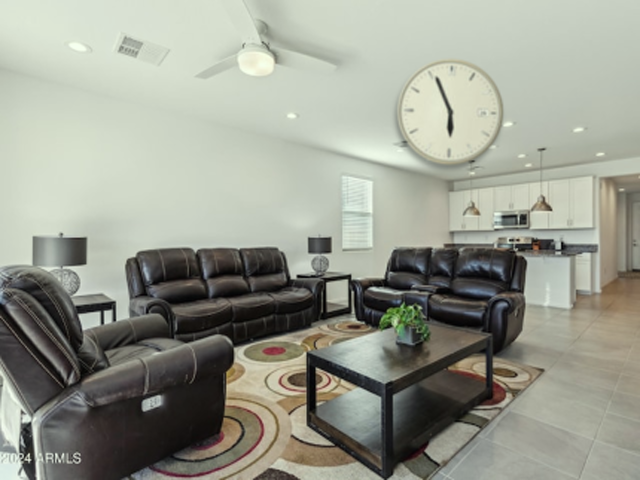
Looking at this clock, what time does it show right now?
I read 5:56
